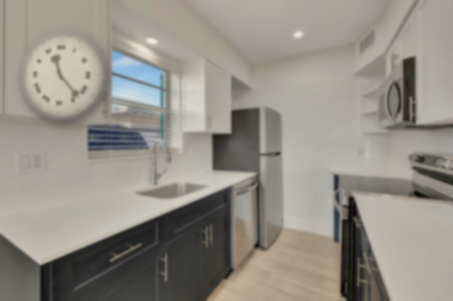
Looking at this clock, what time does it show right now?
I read 11:23
